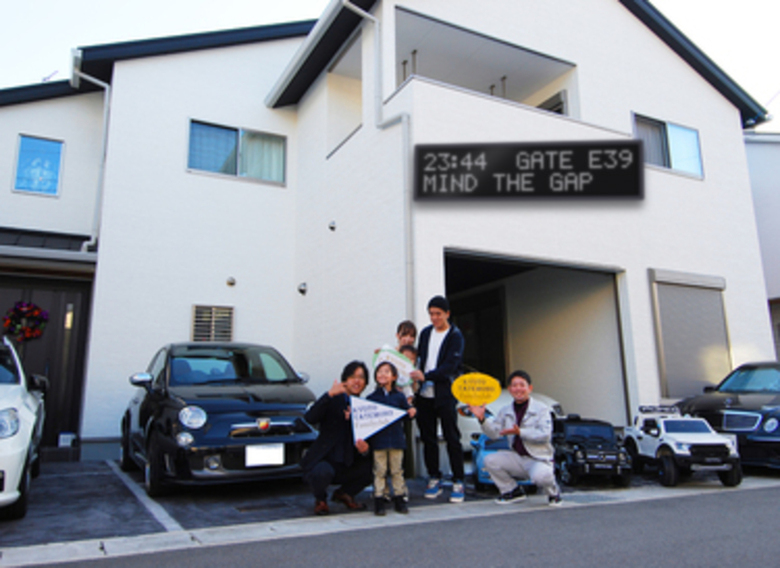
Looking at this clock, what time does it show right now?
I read 23:44
